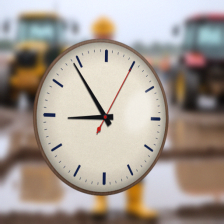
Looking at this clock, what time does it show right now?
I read 8:54:05
